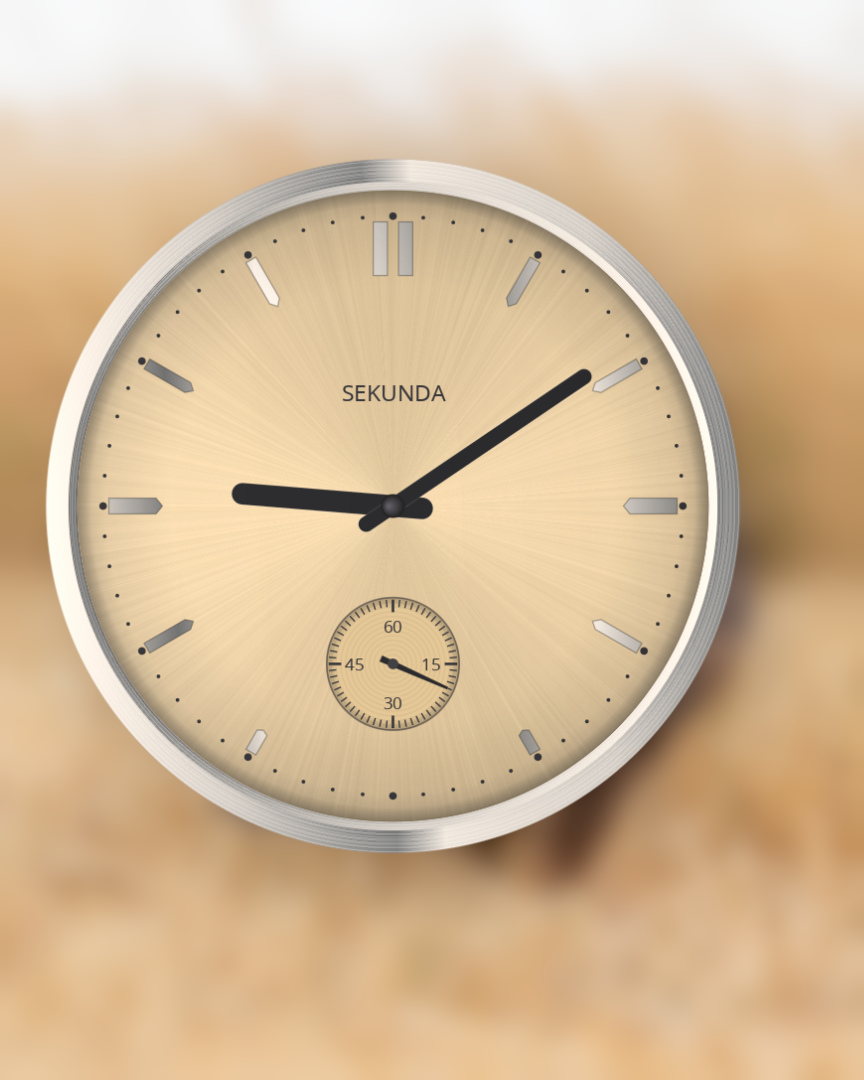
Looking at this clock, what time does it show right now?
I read 9:09:19
